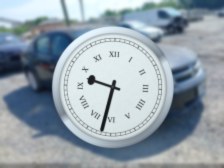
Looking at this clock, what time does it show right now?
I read 9:32
